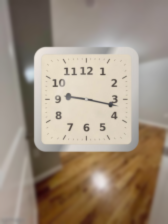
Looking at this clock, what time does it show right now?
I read 9:17
